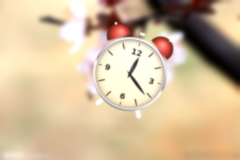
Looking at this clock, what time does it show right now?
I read 12:21
